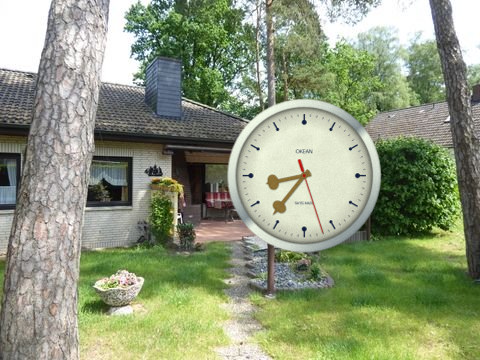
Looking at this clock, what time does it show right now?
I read 8:36:27
